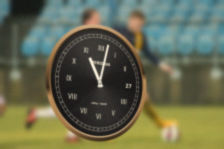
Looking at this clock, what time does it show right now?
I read 11:02
